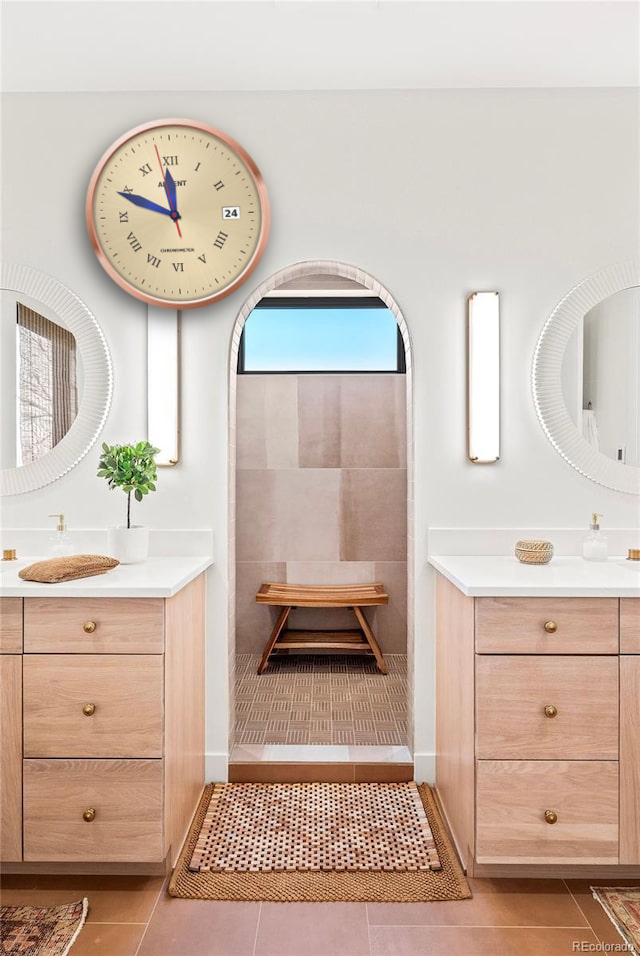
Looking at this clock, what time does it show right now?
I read 11:48:58
